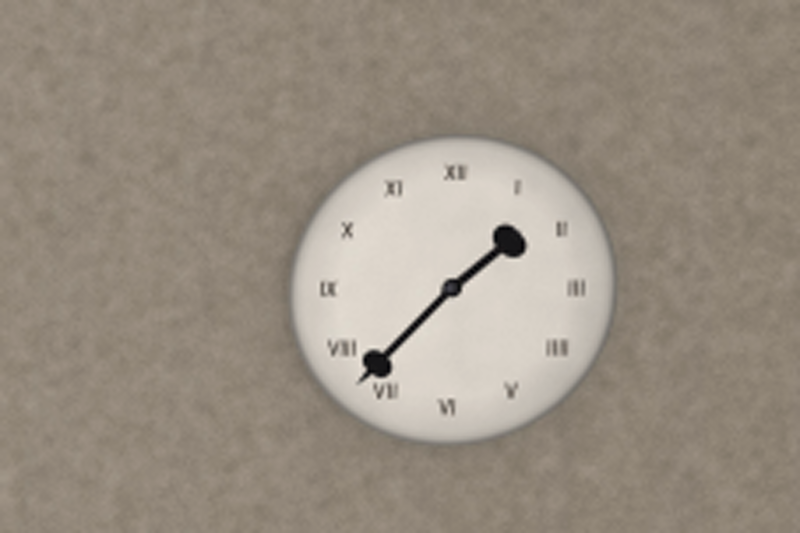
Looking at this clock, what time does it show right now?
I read 1:37
